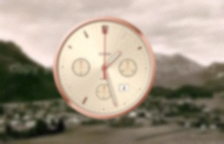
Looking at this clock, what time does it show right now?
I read 1:27
